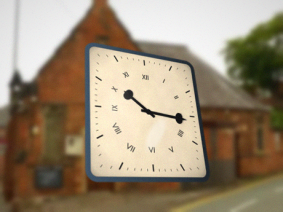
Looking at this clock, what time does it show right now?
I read 10:16
